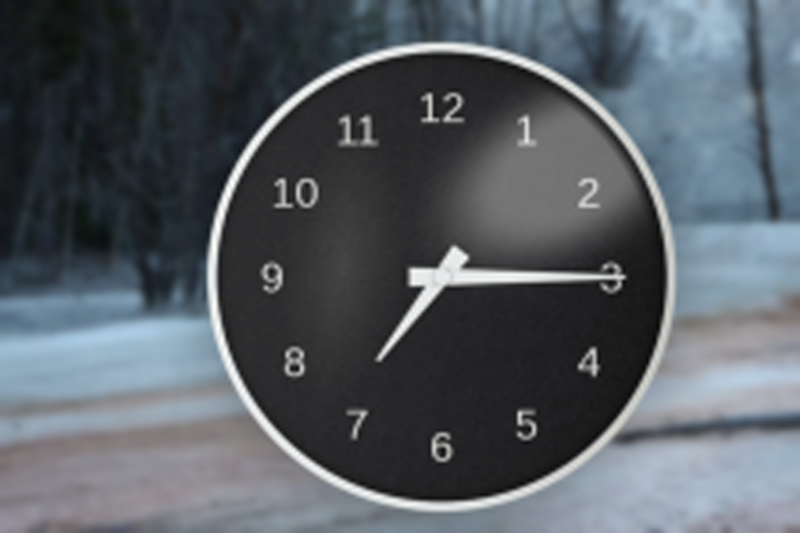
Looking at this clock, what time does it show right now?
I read 7:15
